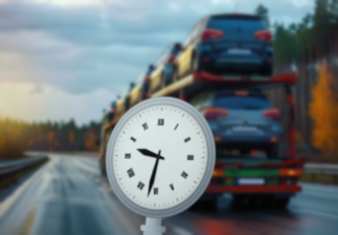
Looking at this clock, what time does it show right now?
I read 9:32
